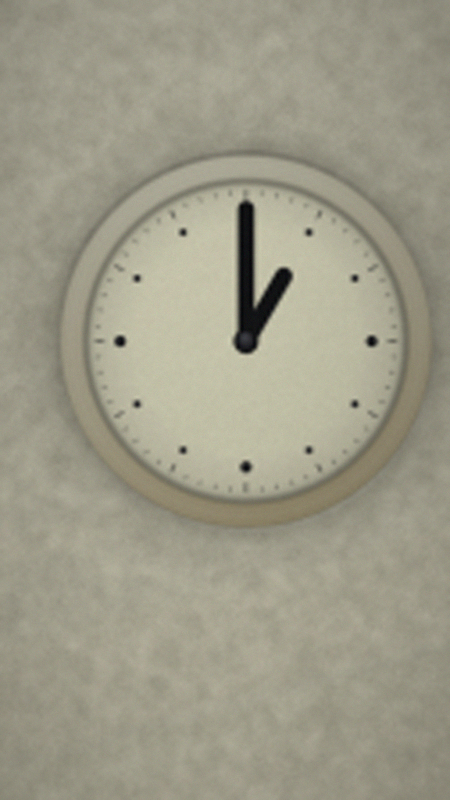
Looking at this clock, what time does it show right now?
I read 1:00
